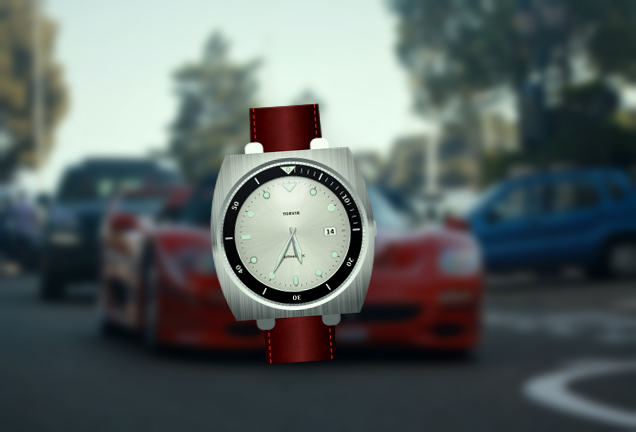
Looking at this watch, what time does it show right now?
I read 5:35
